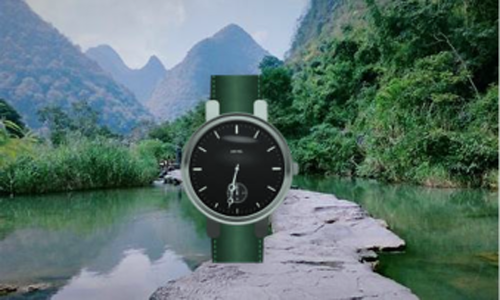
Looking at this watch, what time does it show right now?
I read 6:32
